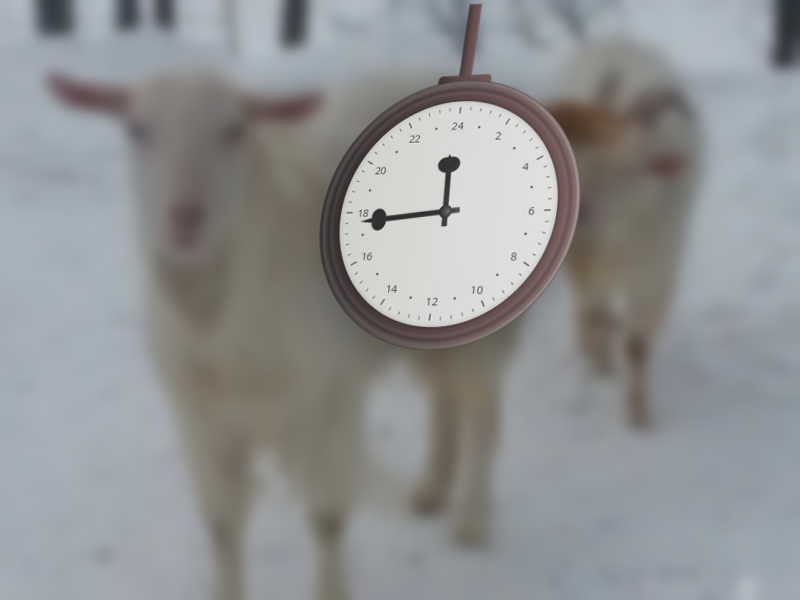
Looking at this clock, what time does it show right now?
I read 23:44
